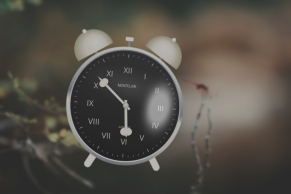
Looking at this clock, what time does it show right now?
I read 5:52
